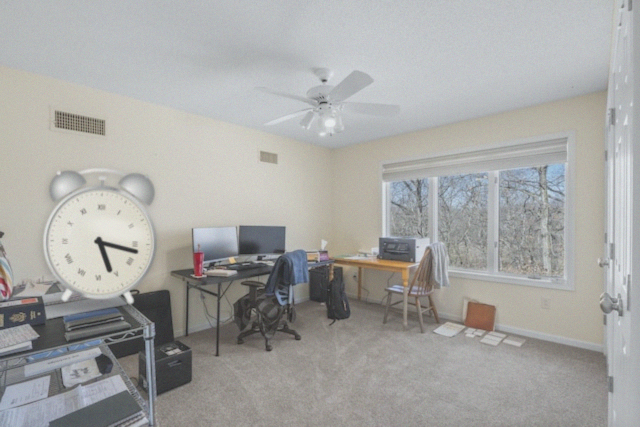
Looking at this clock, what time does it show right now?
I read 5:17
